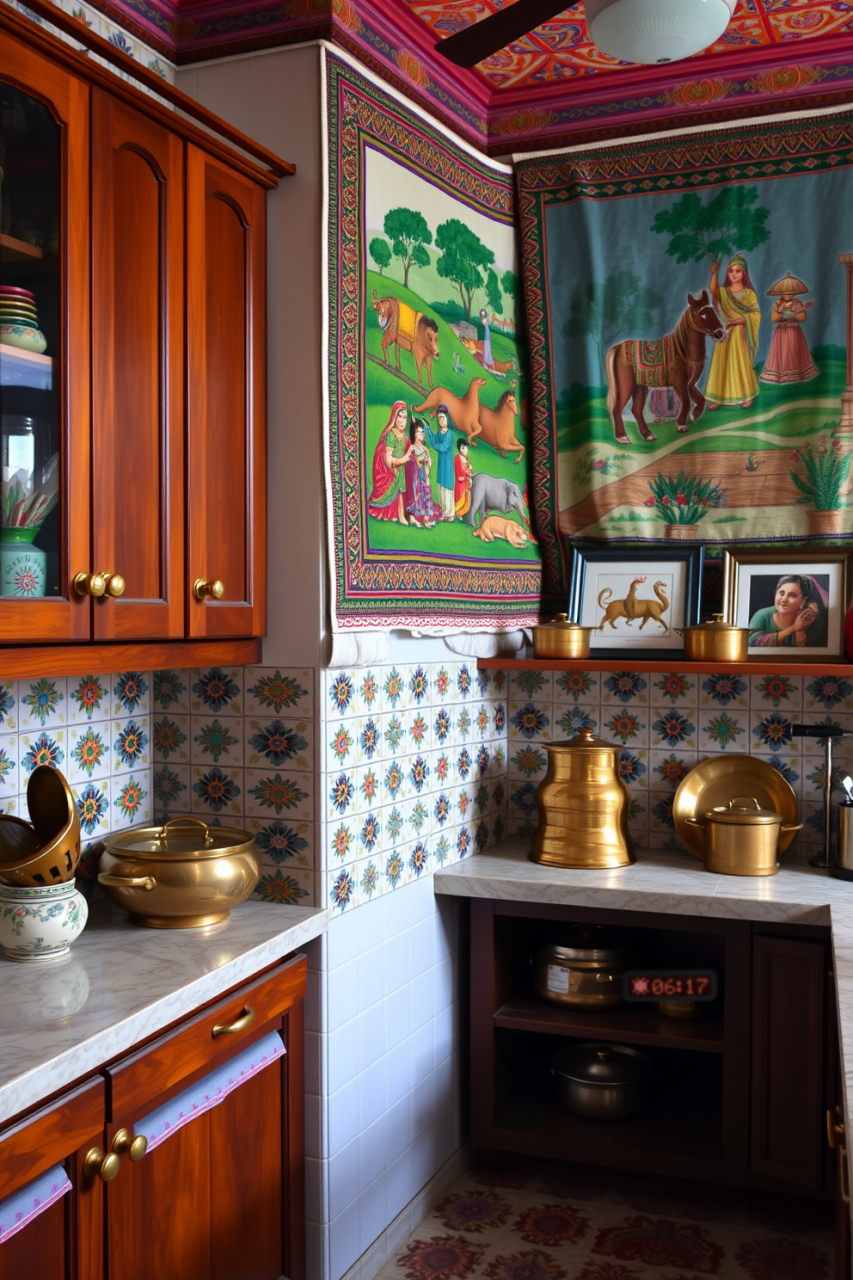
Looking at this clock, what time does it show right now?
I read 6:17
